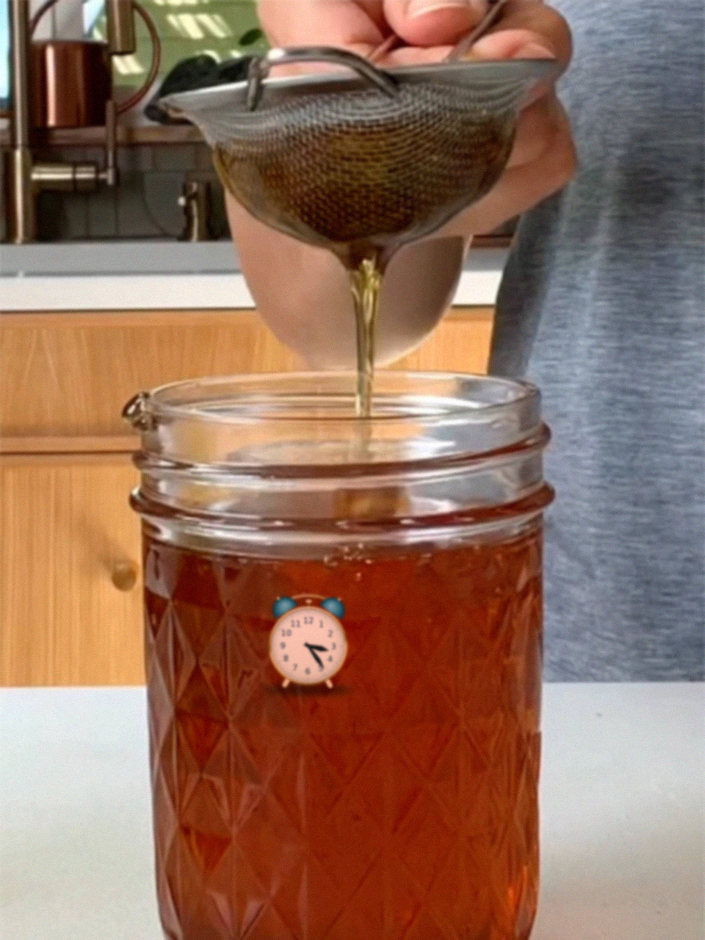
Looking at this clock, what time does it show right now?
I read 3:24
